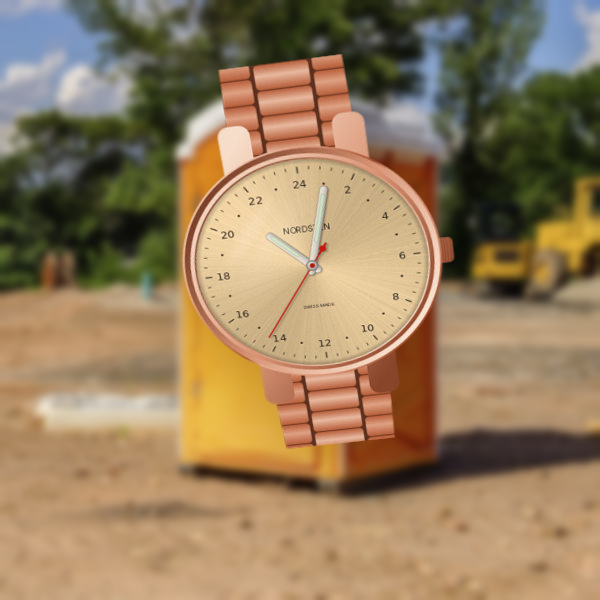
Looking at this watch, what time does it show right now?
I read 21:02:36
